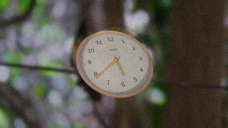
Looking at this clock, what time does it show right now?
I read 5:39
